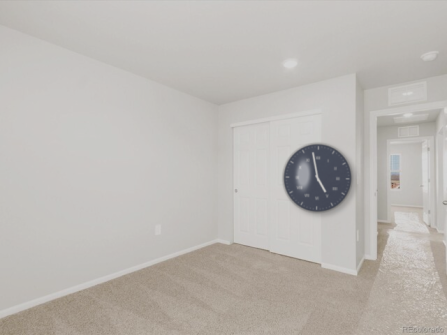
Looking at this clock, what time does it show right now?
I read 4:58
